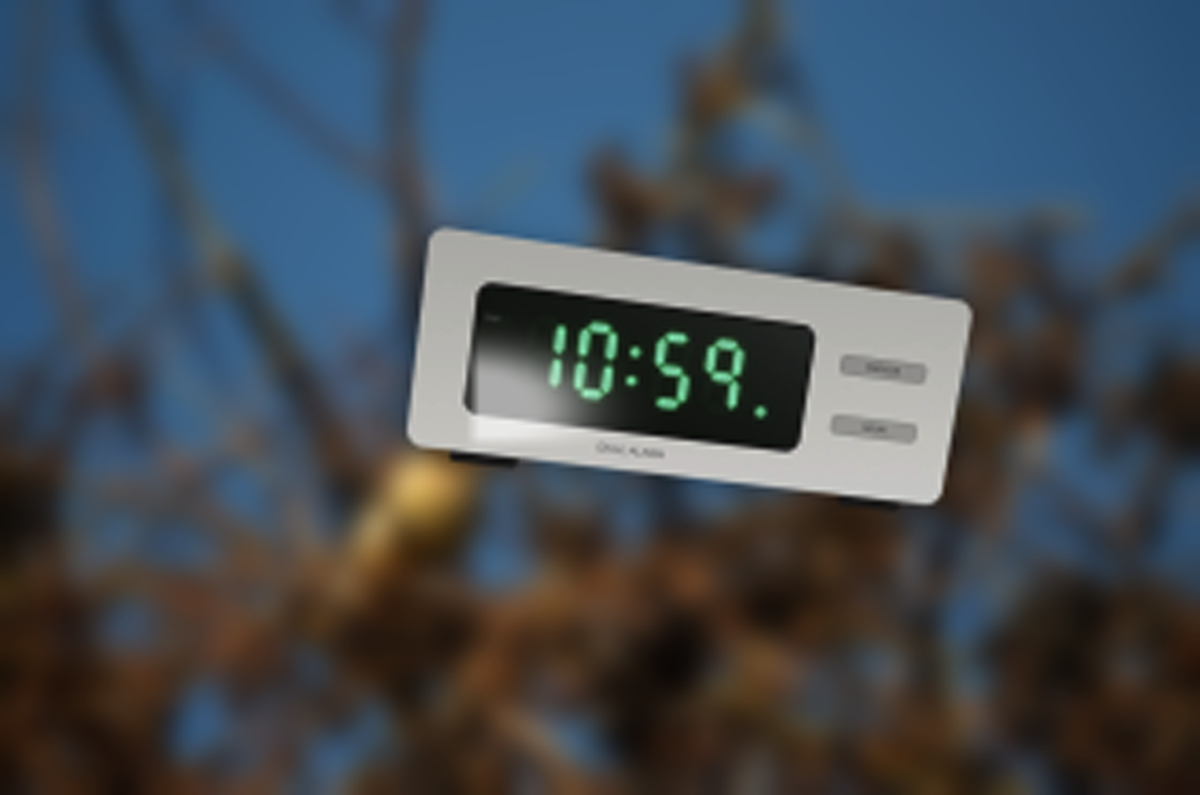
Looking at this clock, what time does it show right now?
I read 10:59
